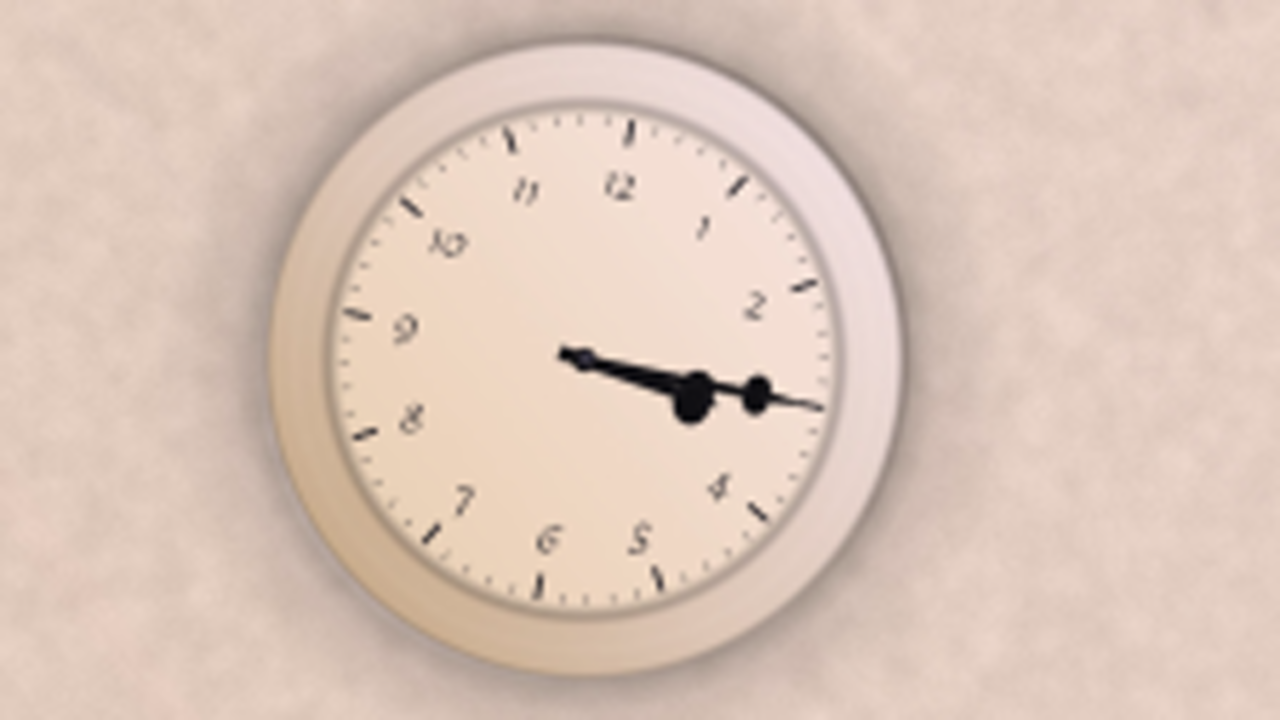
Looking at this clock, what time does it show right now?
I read 3:15
